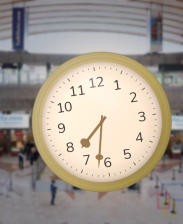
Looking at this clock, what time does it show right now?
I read 7:32
